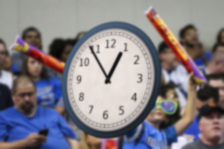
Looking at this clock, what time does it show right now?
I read 12:54
